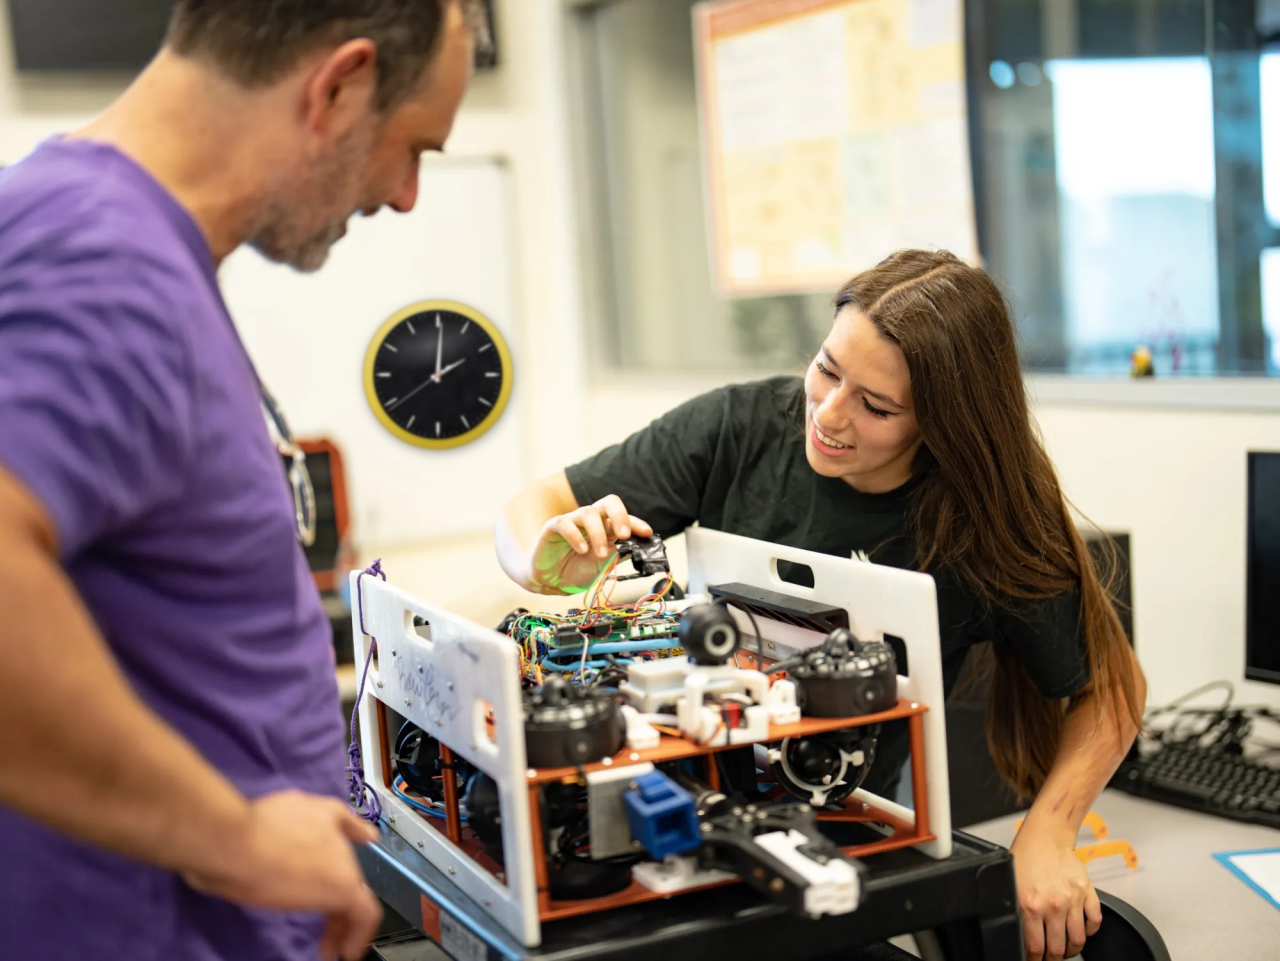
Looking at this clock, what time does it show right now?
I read 2:00:39
